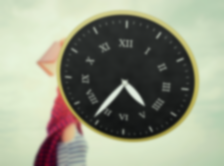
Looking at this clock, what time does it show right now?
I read 4:36
